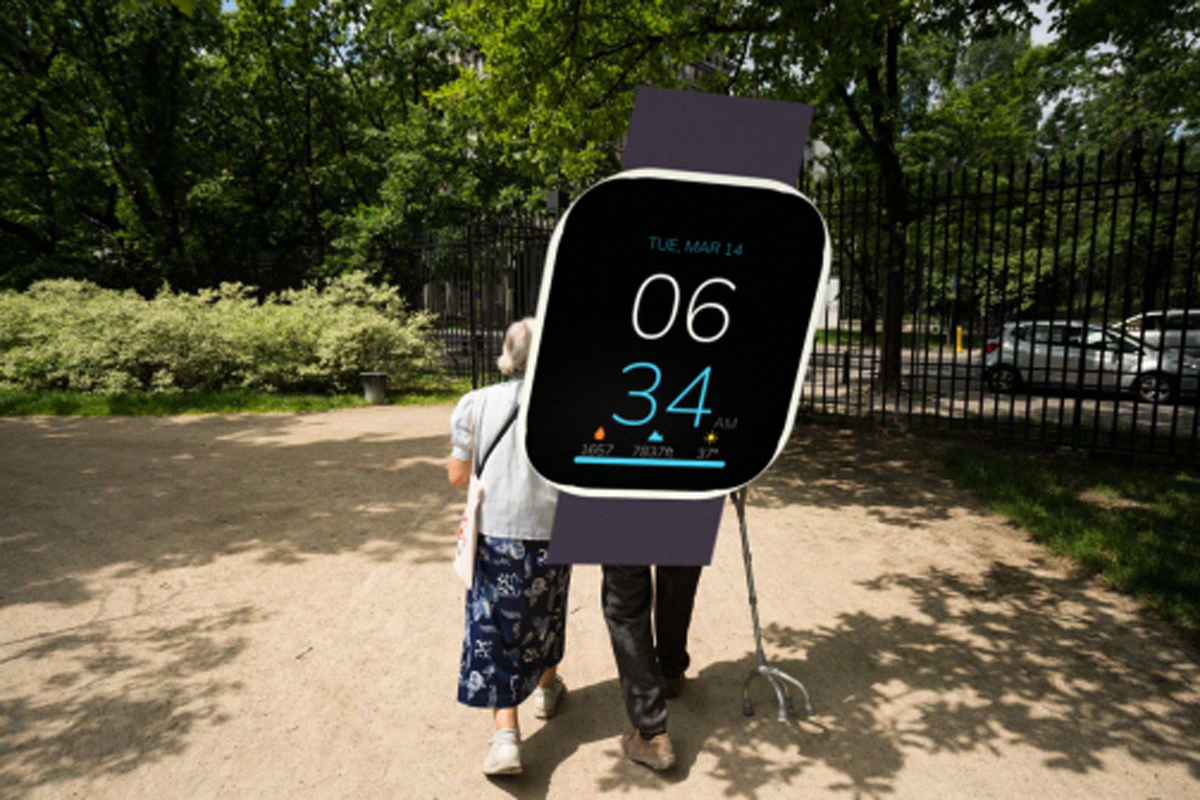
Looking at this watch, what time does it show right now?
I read 6:34
